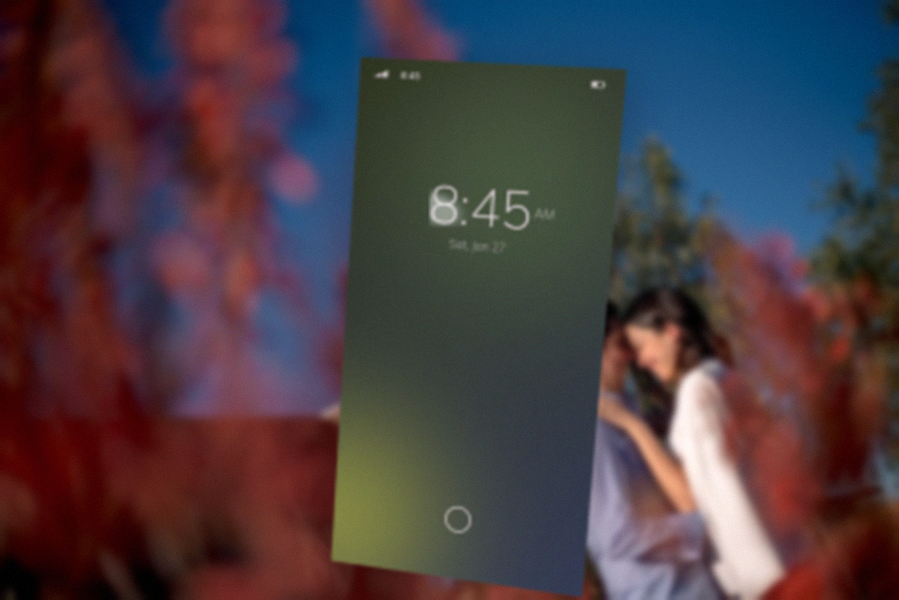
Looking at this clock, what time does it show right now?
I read 8:45
